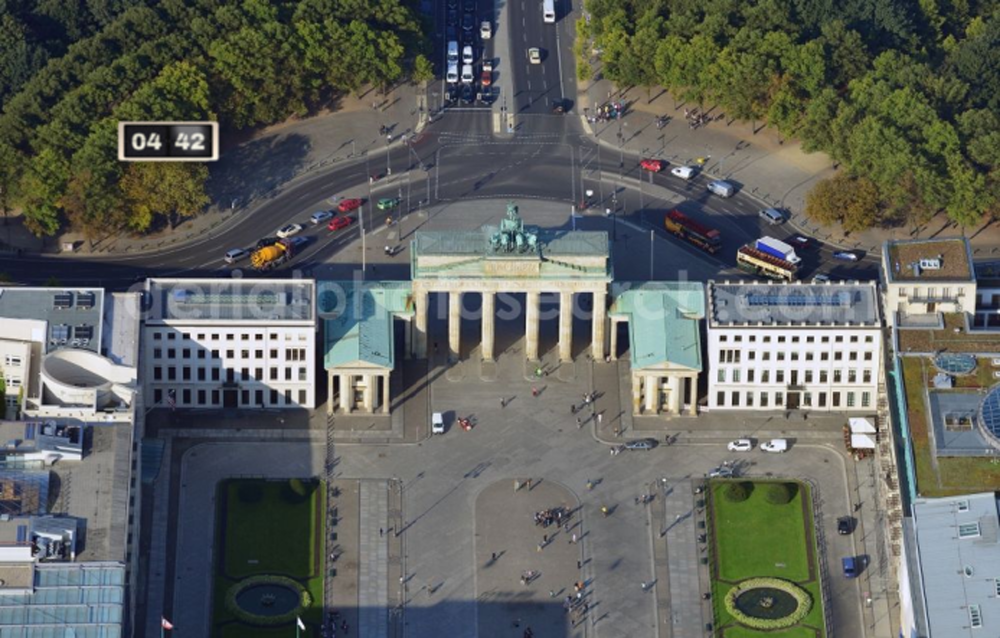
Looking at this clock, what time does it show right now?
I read 4:42
